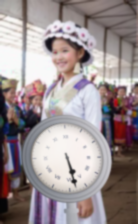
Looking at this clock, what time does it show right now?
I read 5:28
